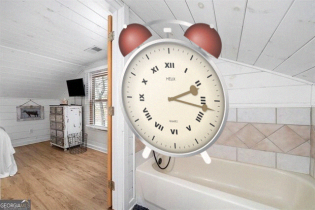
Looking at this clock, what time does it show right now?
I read 2:17
